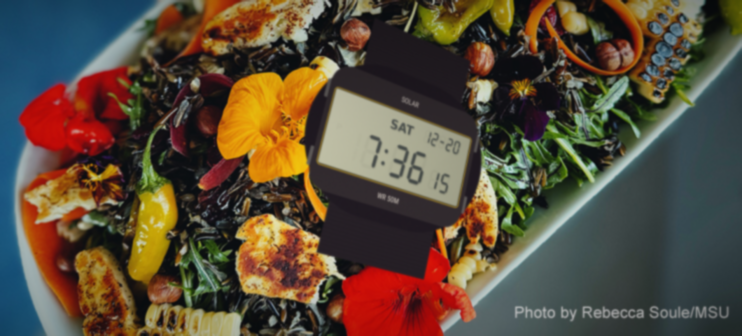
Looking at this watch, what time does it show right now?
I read 7:36:15
